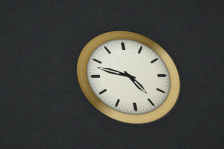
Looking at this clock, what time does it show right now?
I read 4:48
